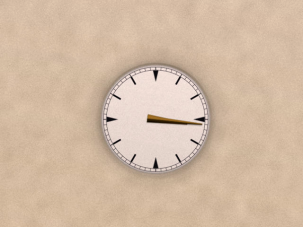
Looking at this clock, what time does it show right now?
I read 3:16
